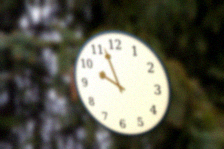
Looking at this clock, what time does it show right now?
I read 9:57
